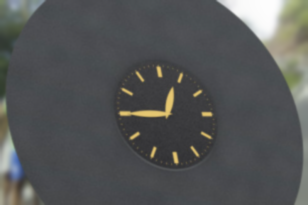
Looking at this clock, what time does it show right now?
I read 12:45
